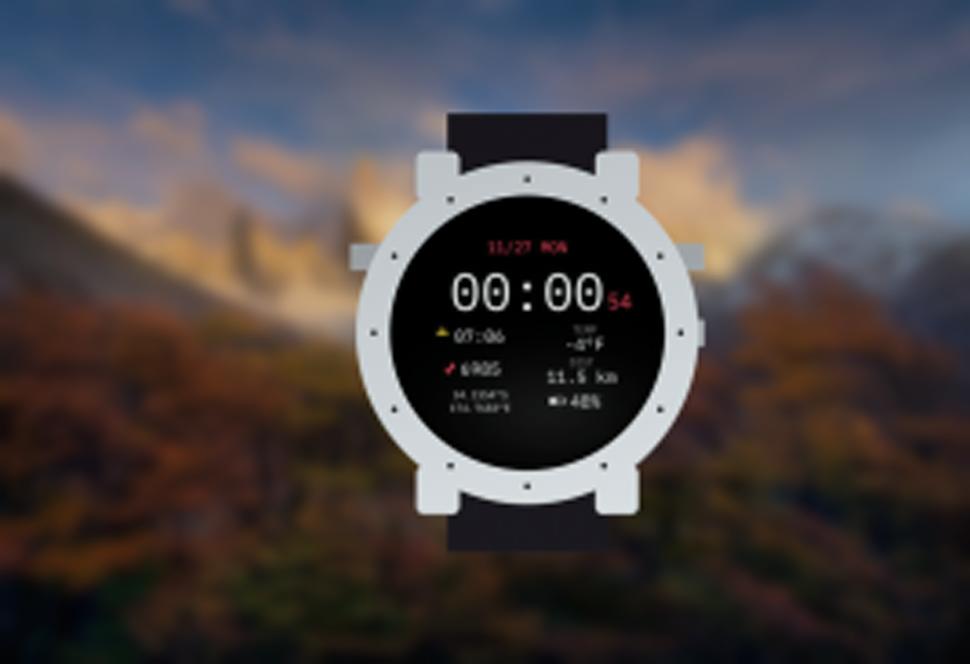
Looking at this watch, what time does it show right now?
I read 0:00
